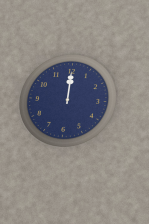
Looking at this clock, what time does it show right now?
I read 12:00
